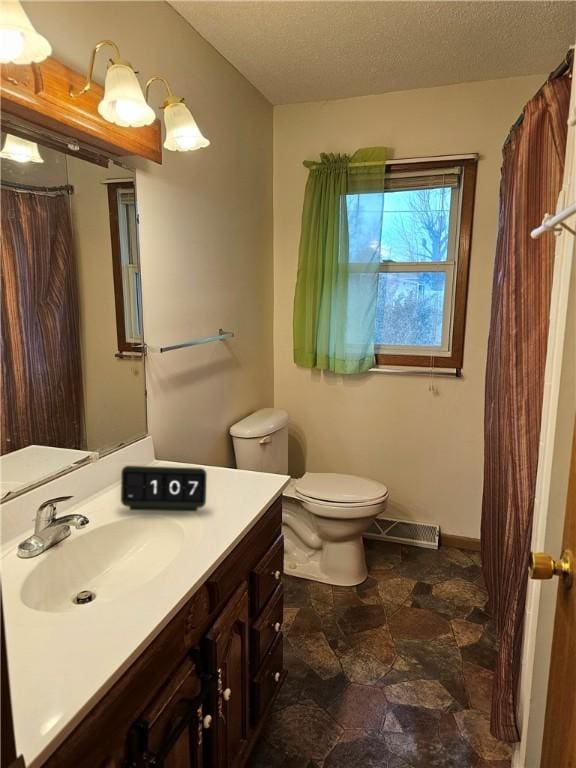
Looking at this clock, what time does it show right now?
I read 1:07
